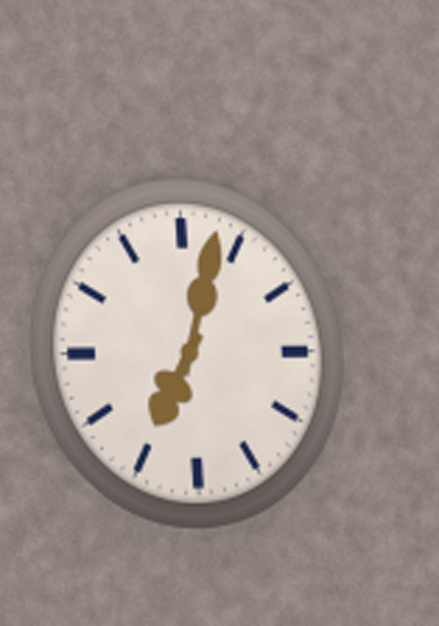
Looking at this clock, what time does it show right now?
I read 7:03
